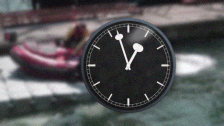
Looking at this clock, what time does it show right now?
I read 12:57
